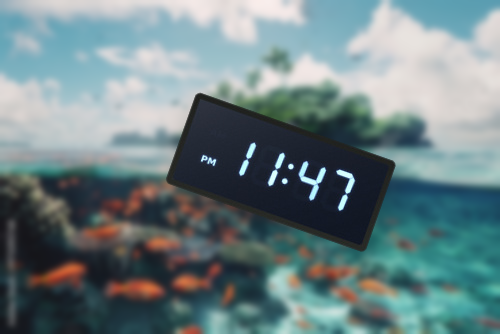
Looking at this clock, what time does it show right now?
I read 11:47
